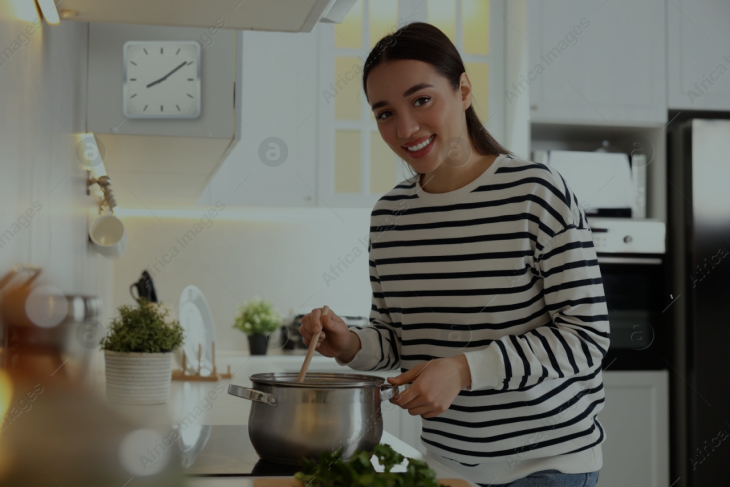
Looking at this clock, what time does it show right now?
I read 8:09
